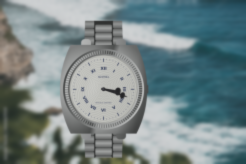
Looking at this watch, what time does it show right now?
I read 3:18
